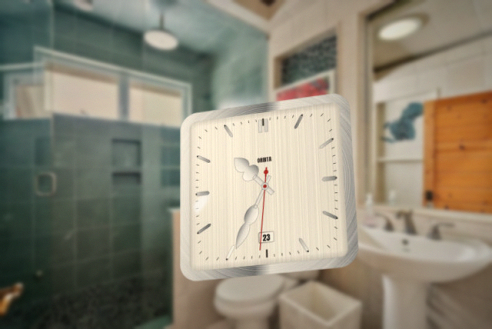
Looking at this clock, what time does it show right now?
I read 10:34:31
